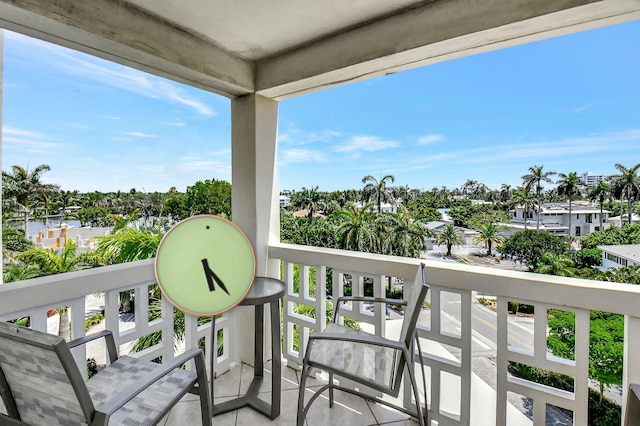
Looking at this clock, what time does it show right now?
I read 5:23
